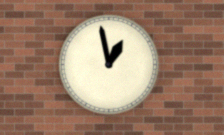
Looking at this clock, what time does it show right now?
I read 12:58
